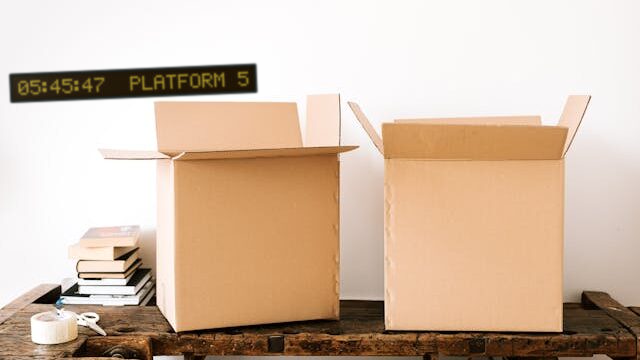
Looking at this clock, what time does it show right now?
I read 5:45:47
